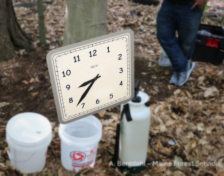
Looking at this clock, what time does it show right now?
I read 8:37
